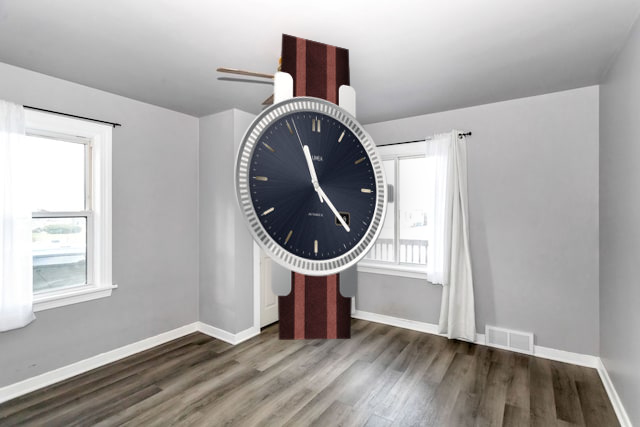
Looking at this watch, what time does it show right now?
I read 11:22:56
